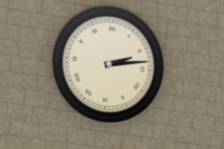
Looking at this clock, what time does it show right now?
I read 2:13
